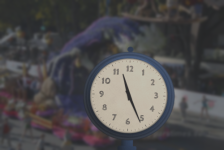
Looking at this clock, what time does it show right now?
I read 11:26
